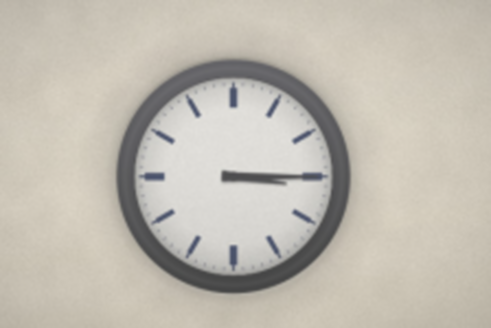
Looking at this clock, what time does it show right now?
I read 3:15
